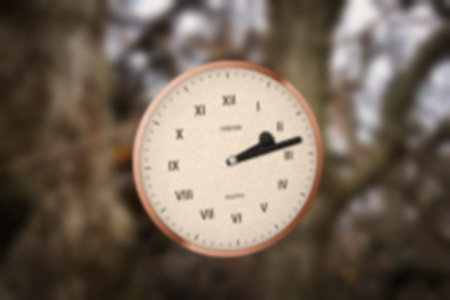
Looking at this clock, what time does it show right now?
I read 2:13
